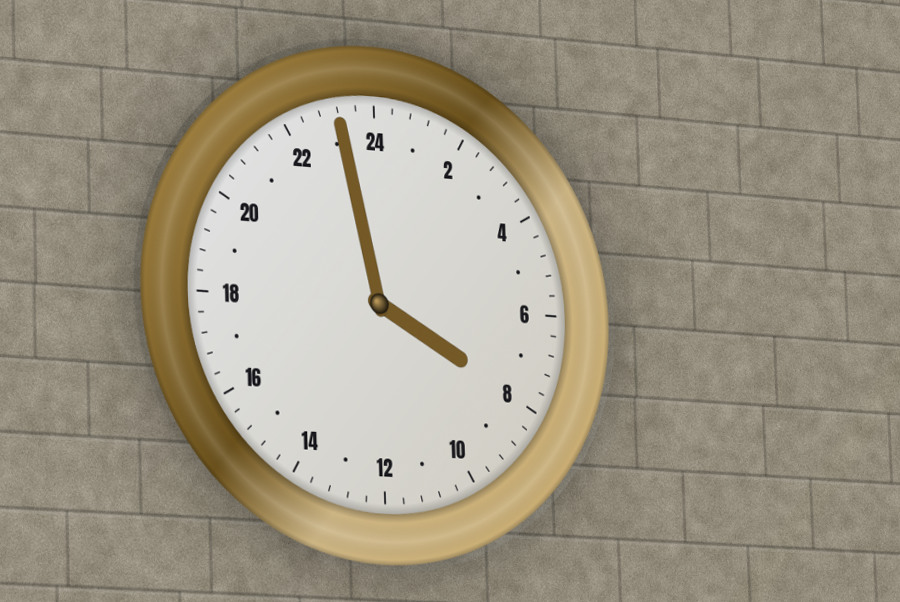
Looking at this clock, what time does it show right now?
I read 7:58
